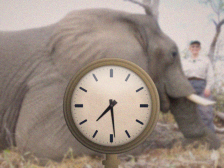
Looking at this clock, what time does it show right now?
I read 7:29
